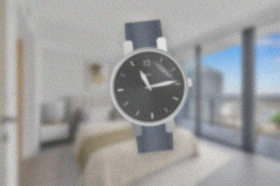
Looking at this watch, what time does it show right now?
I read 11:14
